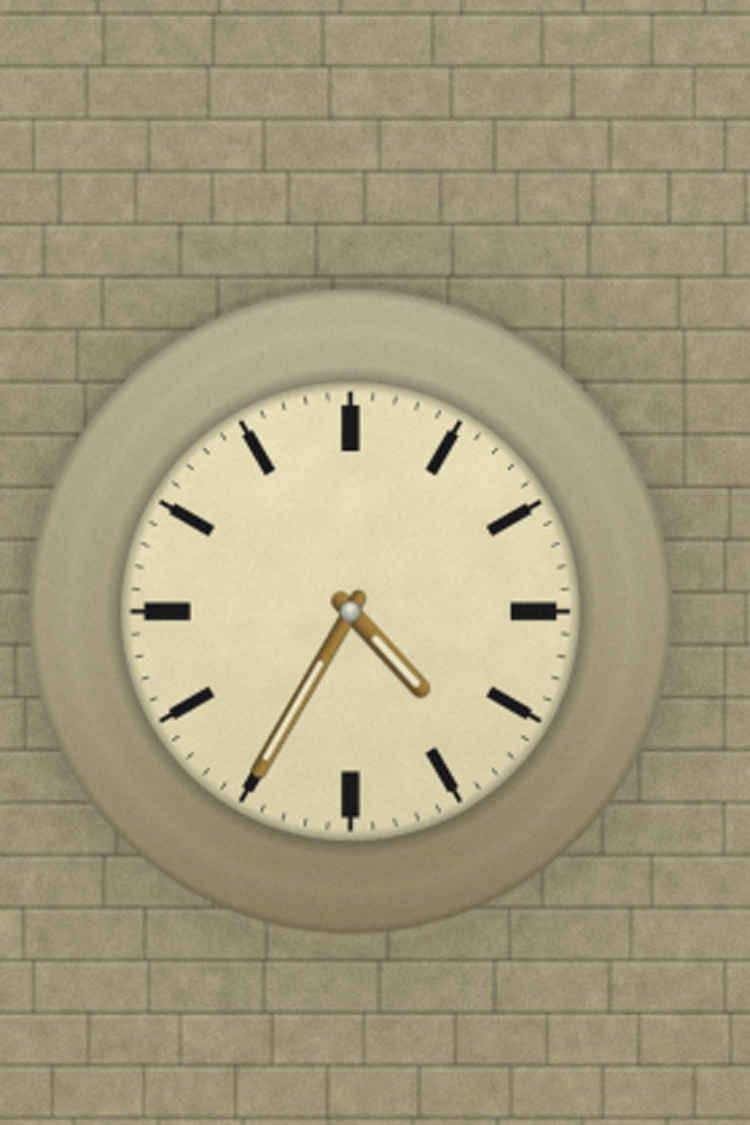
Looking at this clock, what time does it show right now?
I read 4:35
